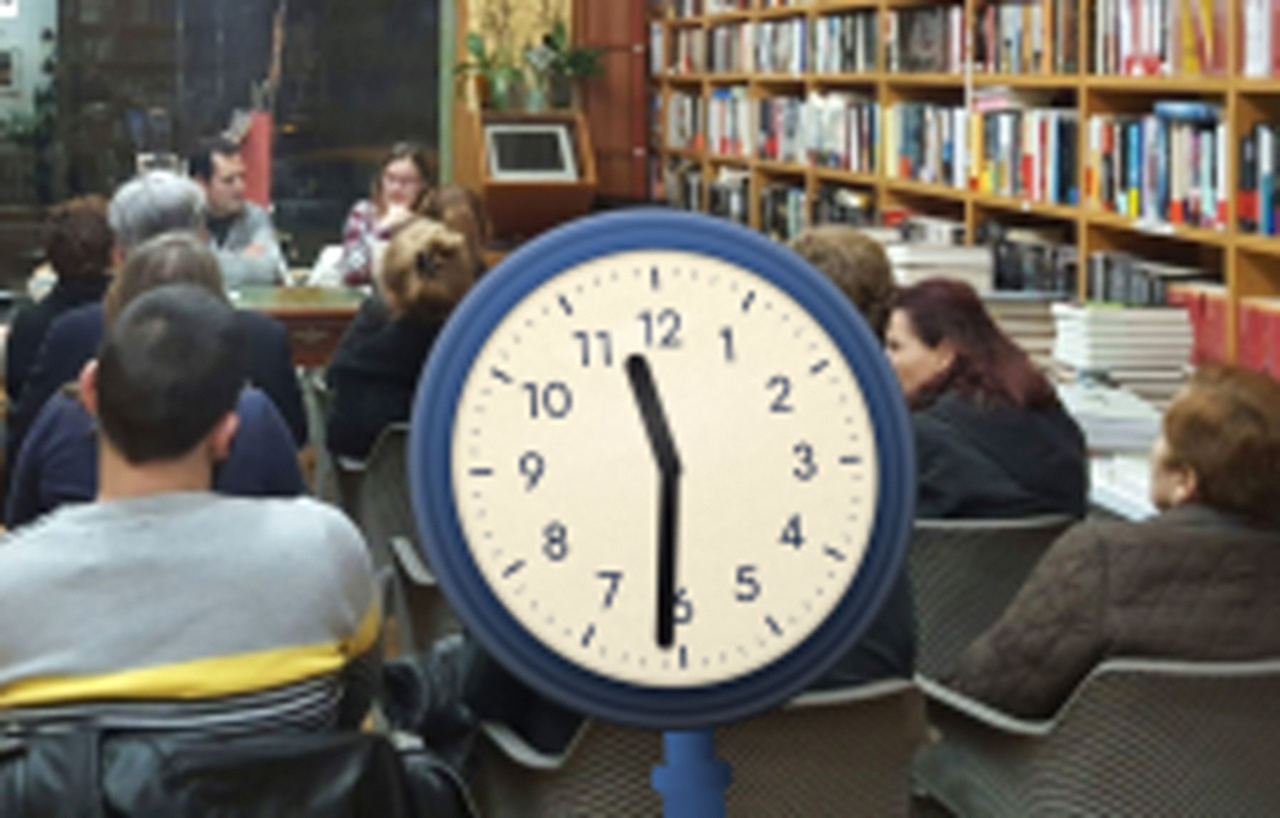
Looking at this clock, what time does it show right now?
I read 11:31
